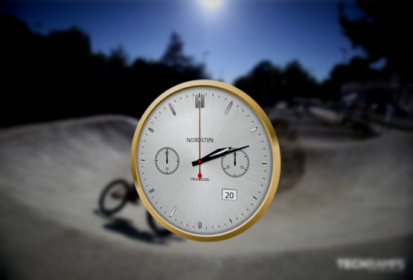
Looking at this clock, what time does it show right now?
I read 2:12
